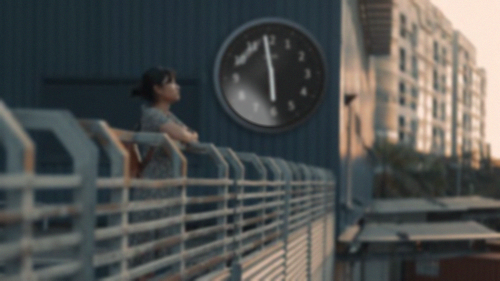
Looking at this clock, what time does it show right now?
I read 5:59
